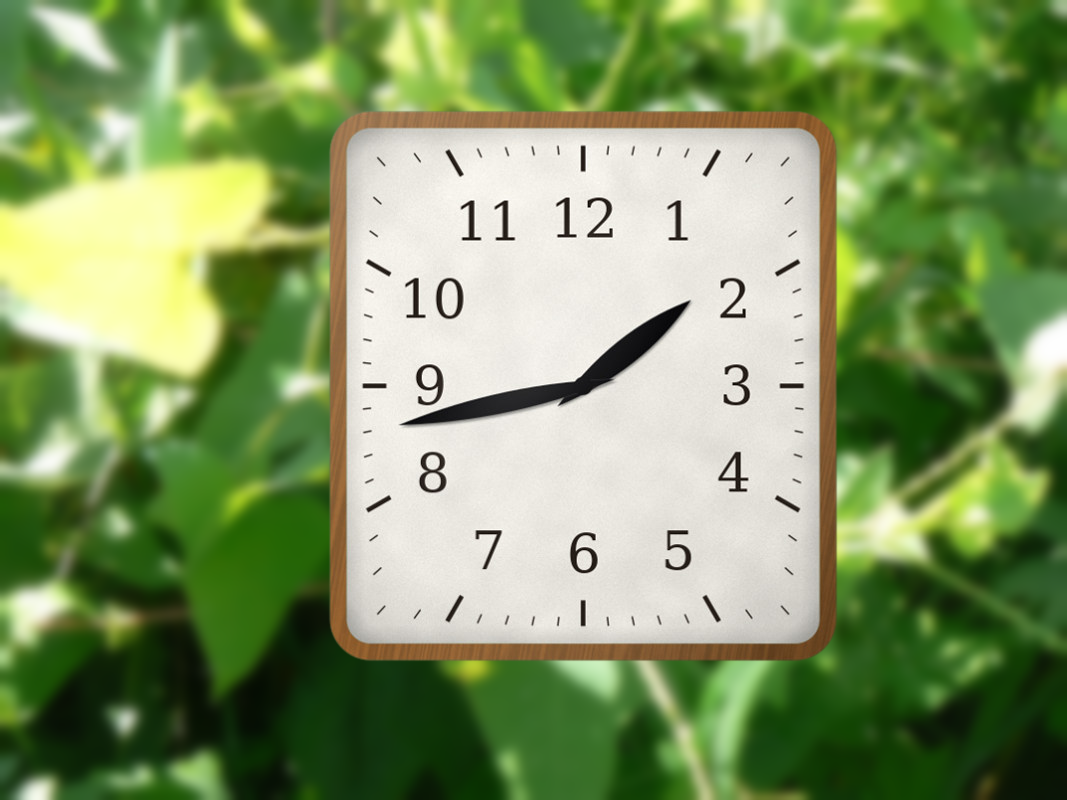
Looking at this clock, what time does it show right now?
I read 1:43
